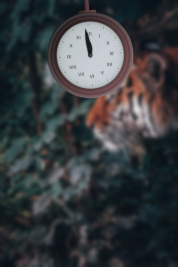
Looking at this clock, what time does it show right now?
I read 11:59
